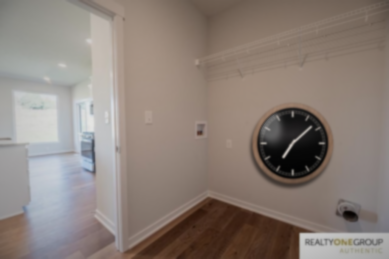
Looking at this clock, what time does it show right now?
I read 7:08
